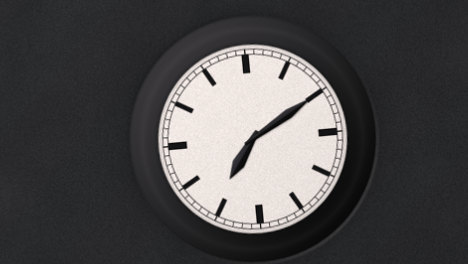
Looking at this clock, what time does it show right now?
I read 7:10
